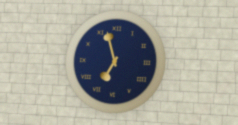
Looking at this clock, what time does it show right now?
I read 6:57
